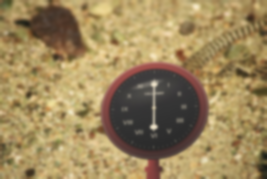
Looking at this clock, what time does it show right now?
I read 6:00
